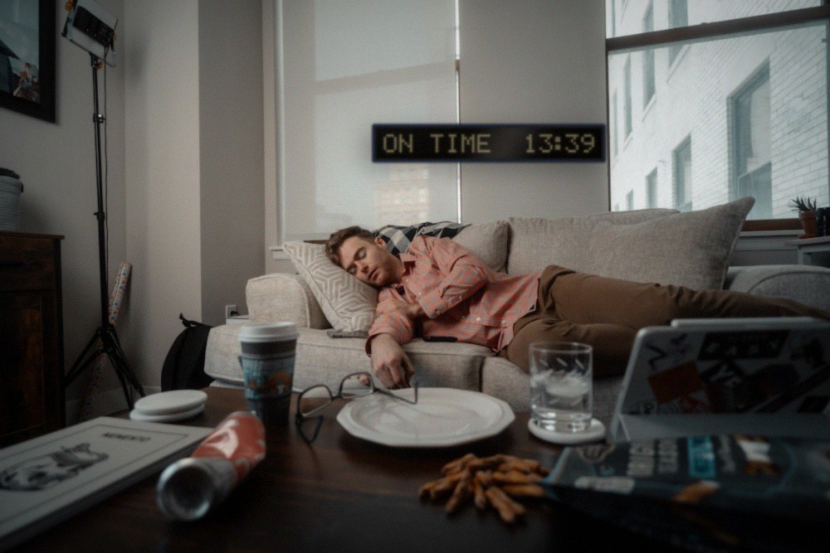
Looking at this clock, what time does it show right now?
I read 13:39
